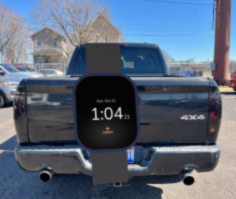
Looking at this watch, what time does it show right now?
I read 1:04
